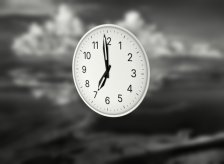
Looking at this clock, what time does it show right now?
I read 6:59
